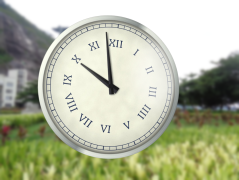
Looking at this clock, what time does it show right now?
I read 9:58
